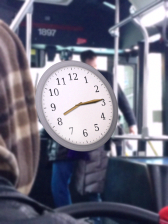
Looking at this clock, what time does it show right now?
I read 8:14
